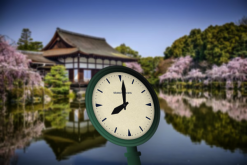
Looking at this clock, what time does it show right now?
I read 8:01
